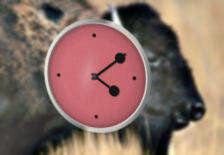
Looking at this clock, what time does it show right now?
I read 4:09
